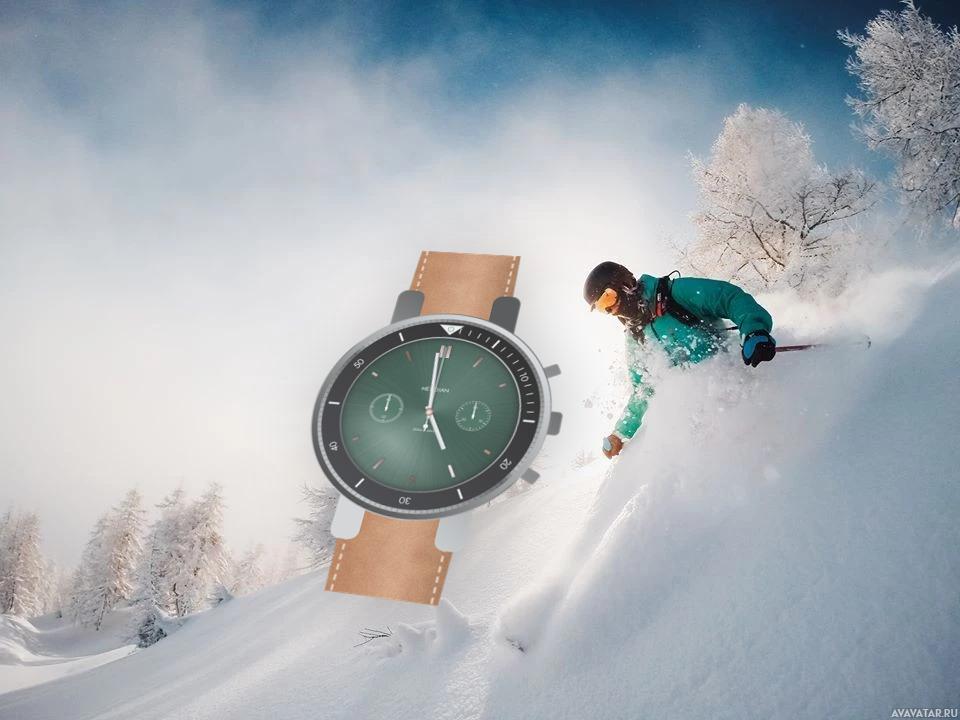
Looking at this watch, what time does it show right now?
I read 4:59
